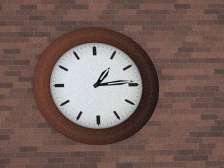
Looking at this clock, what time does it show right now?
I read 1:14
